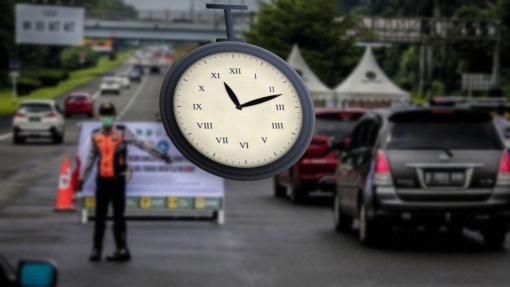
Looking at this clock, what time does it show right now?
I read 11:12
